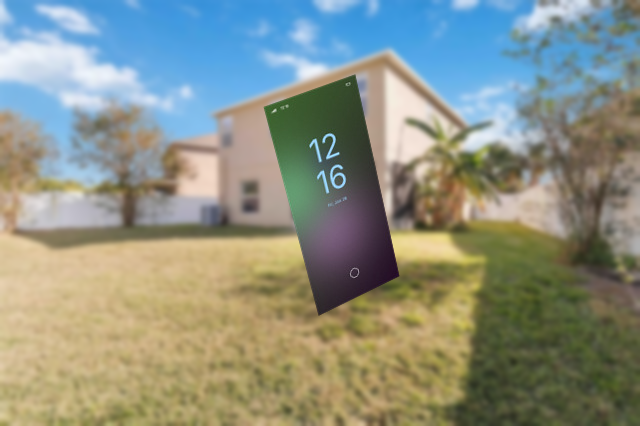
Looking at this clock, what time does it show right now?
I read 12:16
